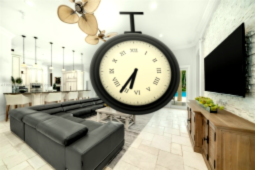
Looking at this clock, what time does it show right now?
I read 6:36
